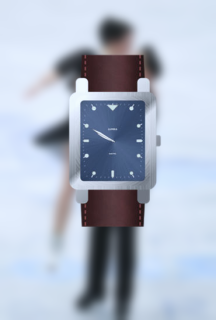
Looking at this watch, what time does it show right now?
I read 9:50
